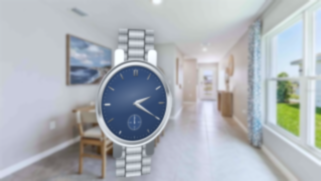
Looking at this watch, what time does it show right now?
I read 2:20
